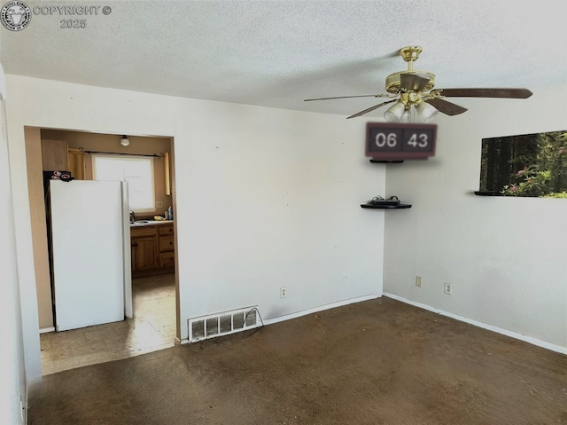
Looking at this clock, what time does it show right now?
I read 6:43
